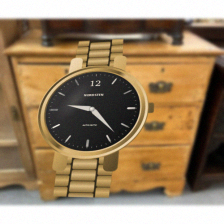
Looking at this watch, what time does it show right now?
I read 9:23
